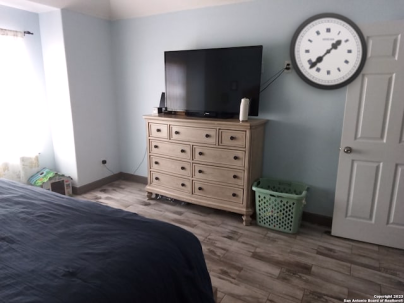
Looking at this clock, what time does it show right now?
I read 1:38
